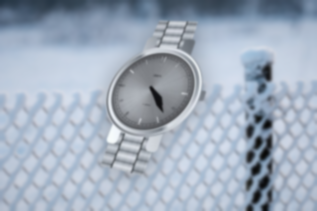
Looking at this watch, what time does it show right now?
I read 4:23
